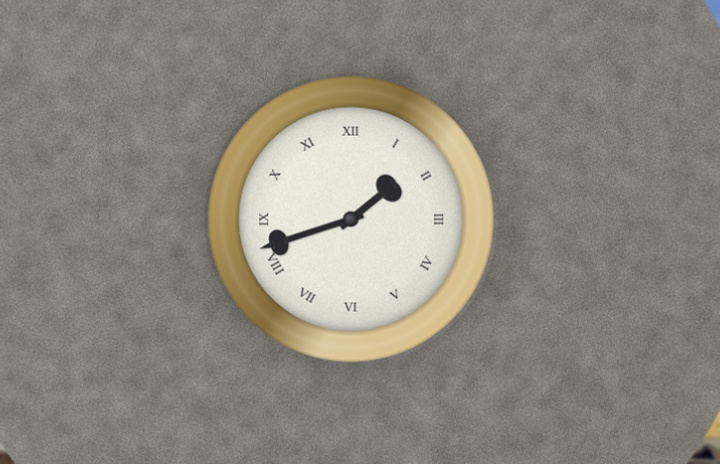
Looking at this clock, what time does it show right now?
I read 1:42
